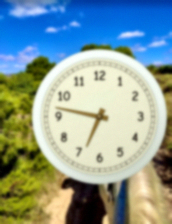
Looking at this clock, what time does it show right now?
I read 6:47
